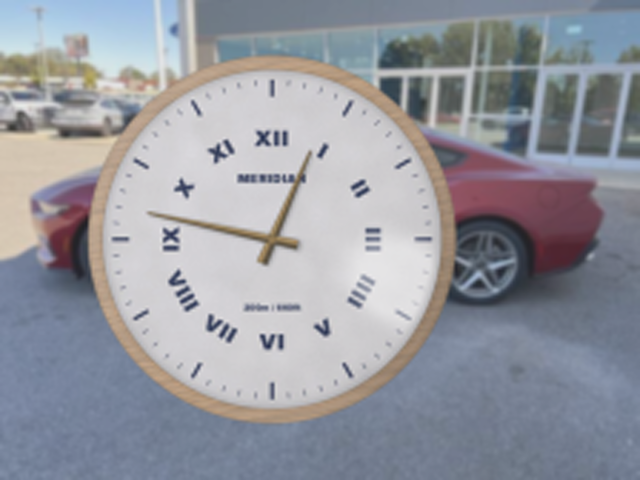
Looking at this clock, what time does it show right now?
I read 12:47
